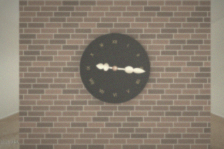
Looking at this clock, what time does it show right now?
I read 9:16
